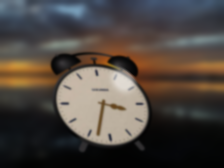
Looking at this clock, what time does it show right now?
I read 3:33
